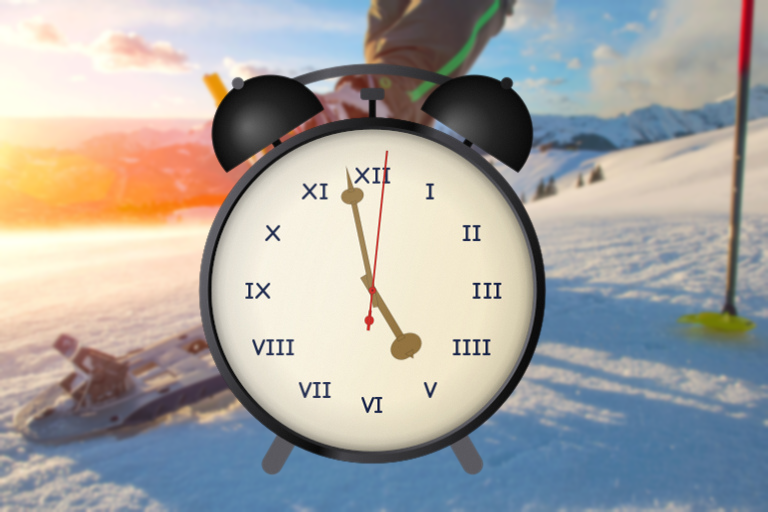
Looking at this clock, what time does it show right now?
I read 4:58:01
